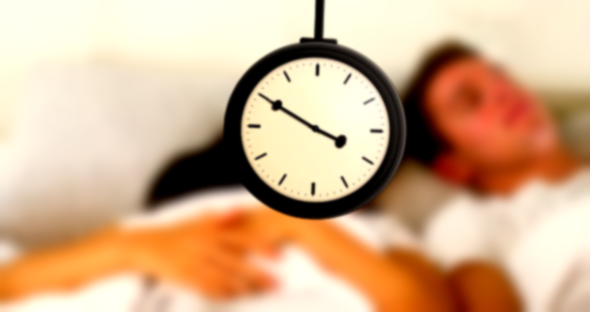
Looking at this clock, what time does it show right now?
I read 3:50
